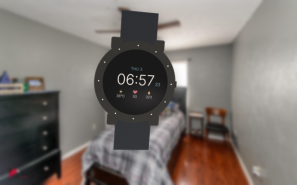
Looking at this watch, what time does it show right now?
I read 6:57
